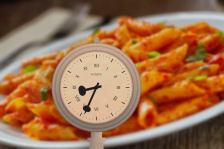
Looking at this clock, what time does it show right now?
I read 8:34
